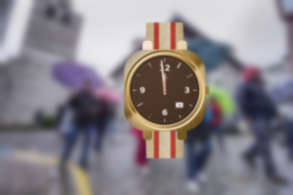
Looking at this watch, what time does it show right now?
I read 11:59
